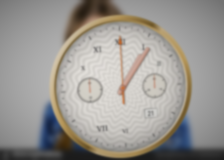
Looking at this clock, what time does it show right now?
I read 1:06
